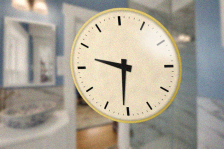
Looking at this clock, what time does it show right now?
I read 9:31
